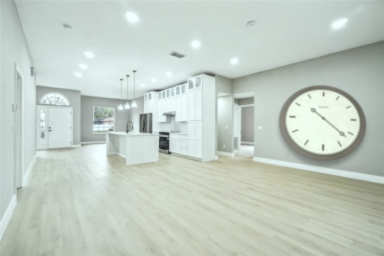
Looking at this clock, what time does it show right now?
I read 10:22
